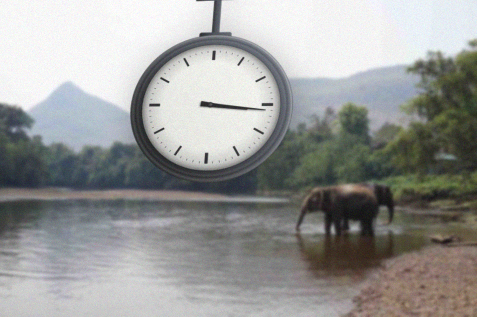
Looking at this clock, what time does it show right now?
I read 3:16
